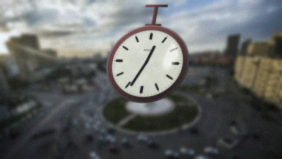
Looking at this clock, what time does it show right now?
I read 12:34
